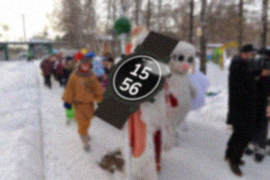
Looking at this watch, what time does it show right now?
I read 15:56
